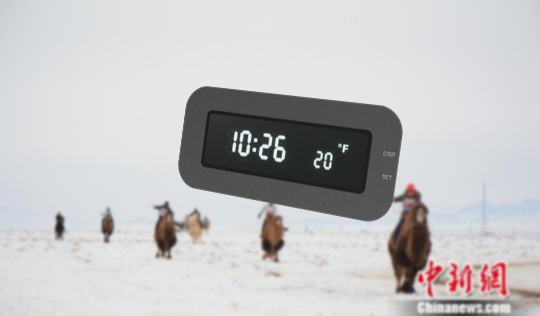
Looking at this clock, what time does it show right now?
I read 10:26
